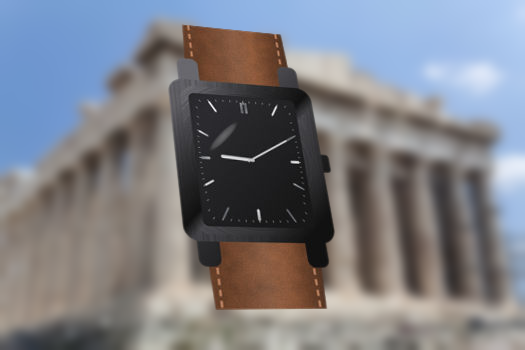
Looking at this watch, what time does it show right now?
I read 9:10
